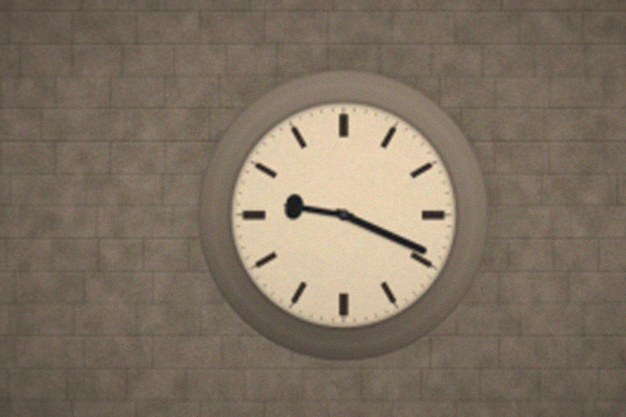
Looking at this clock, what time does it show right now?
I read 9:19
